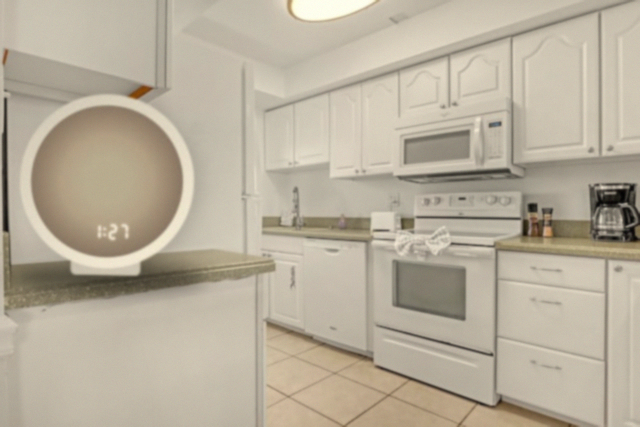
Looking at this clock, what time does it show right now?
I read 1:27
